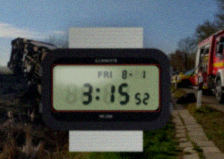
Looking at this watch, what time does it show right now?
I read 3:15:52
